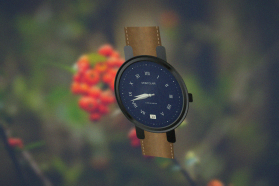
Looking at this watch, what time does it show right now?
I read 8:42
